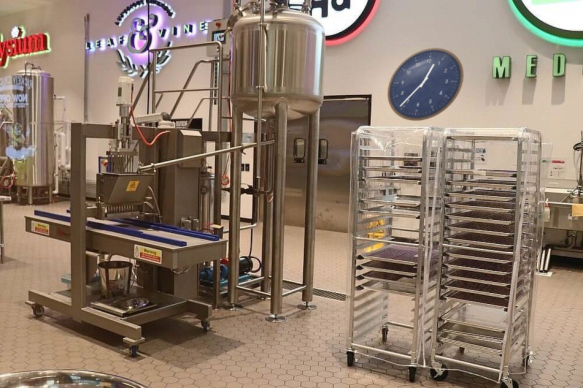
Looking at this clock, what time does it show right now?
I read 12:36
